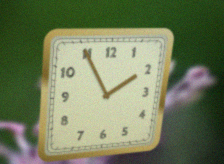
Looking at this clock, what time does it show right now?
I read 1:55
